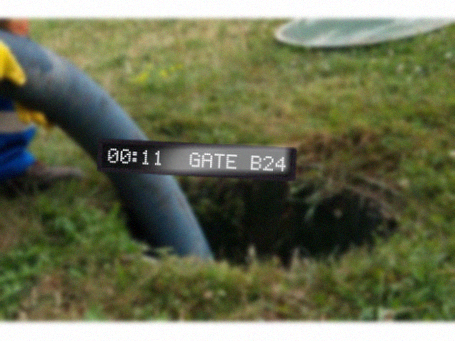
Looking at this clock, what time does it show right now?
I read 0:11
